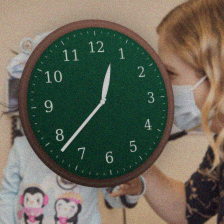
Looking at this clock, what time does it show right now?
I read 12:38
